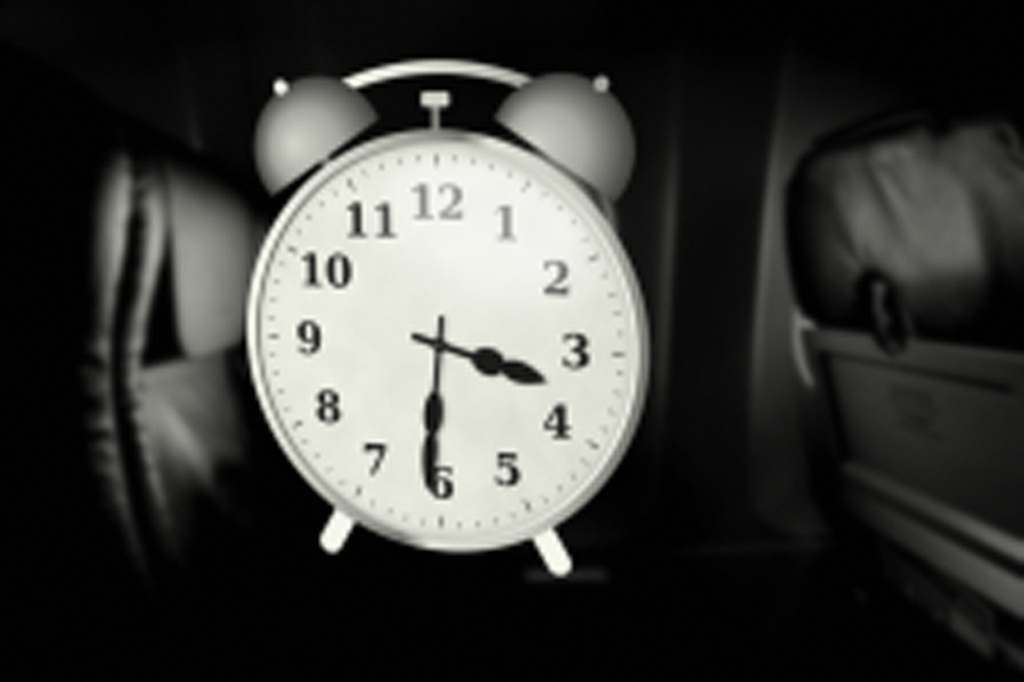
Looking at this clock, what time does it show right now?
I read 3:31
